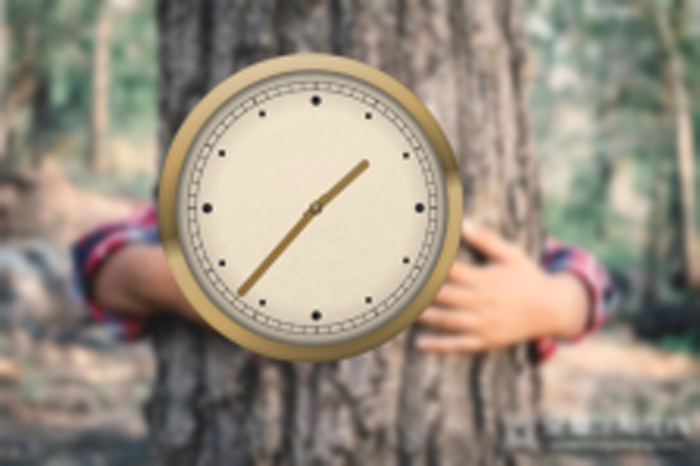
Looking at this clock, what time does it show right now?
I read 1:37
